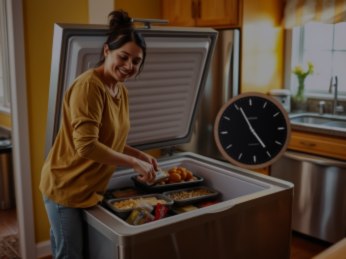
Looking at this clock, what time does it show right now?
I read 4:56
